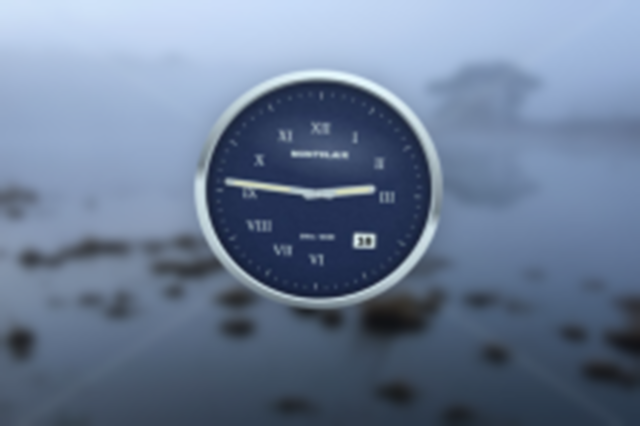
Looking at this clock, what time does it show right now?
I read 2:46
